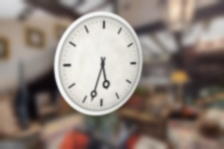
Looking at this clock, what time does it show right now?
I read 5:33
